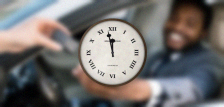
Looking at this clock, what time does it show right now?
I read 11:58
